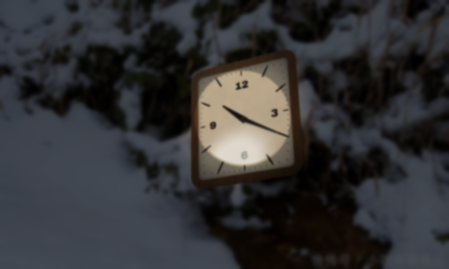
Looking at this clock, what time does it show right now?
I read 10:20
